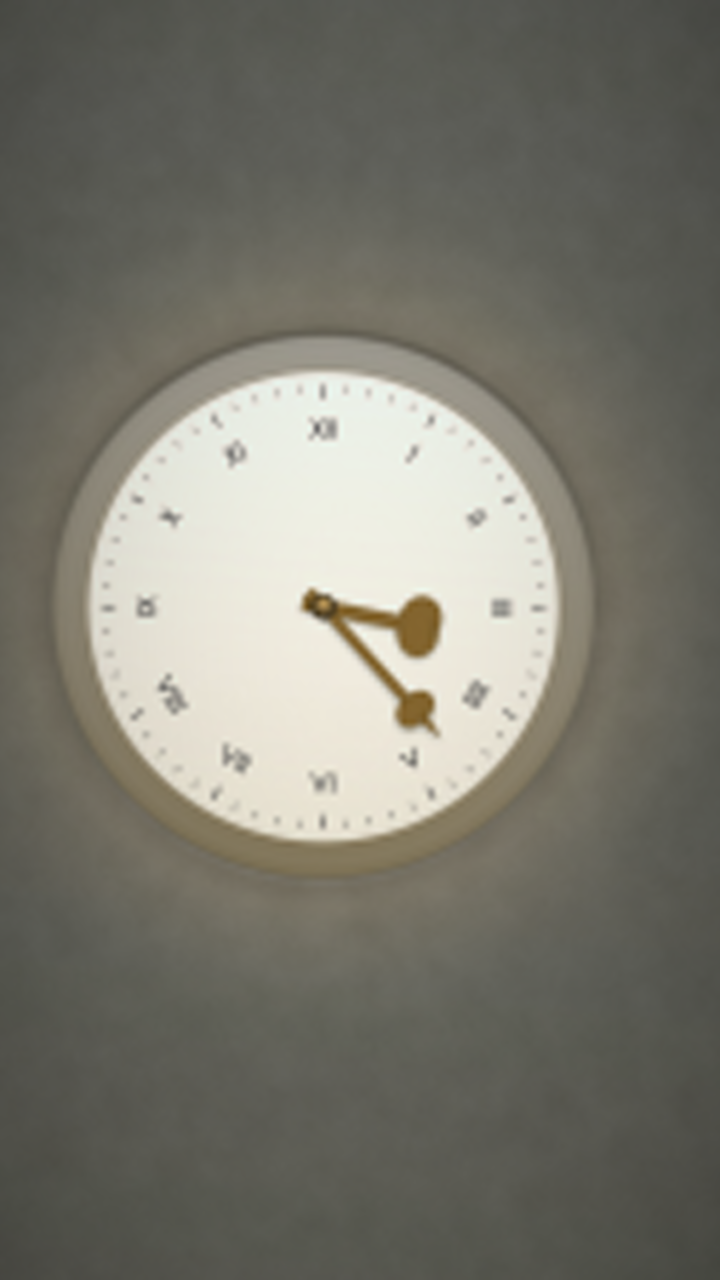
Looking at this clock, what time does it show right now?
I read 3:23
